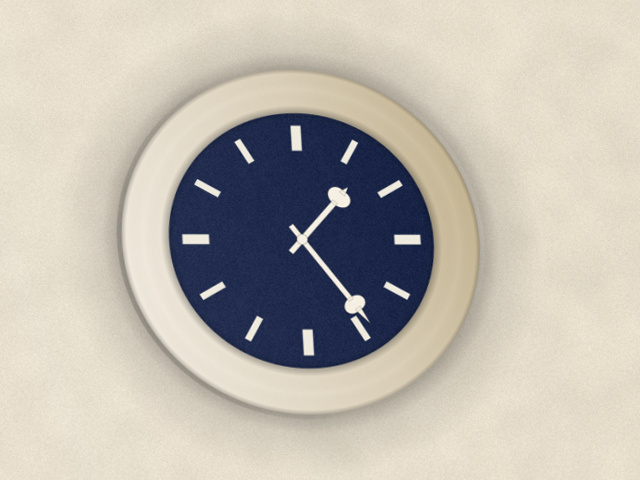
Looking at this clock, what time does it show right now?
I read 1:24
